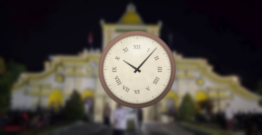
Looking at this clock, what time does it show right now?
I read 10:07
